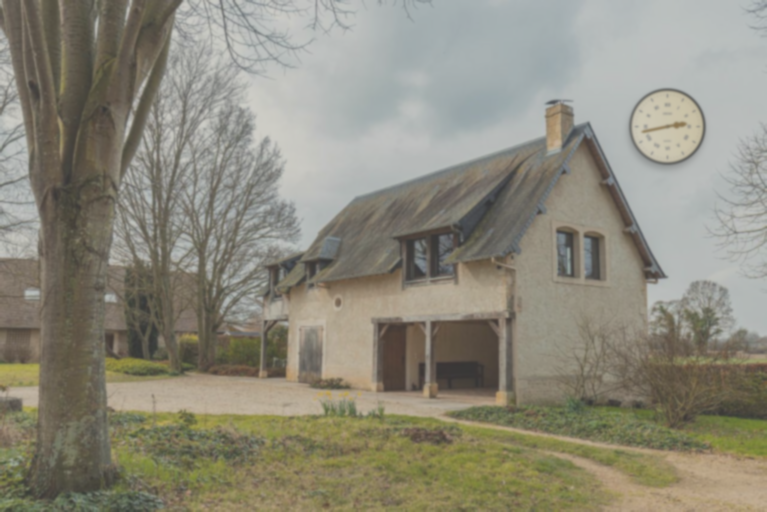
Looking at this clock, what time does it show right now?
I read 2:43
